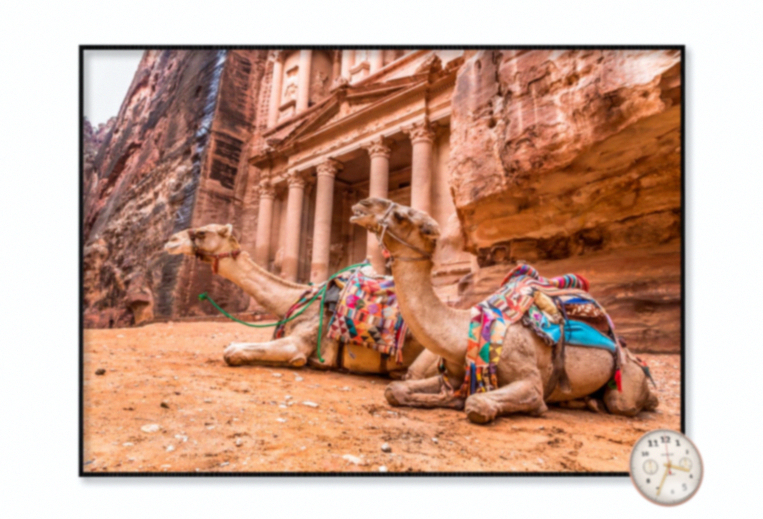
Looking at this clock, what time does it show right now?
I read 3:35
